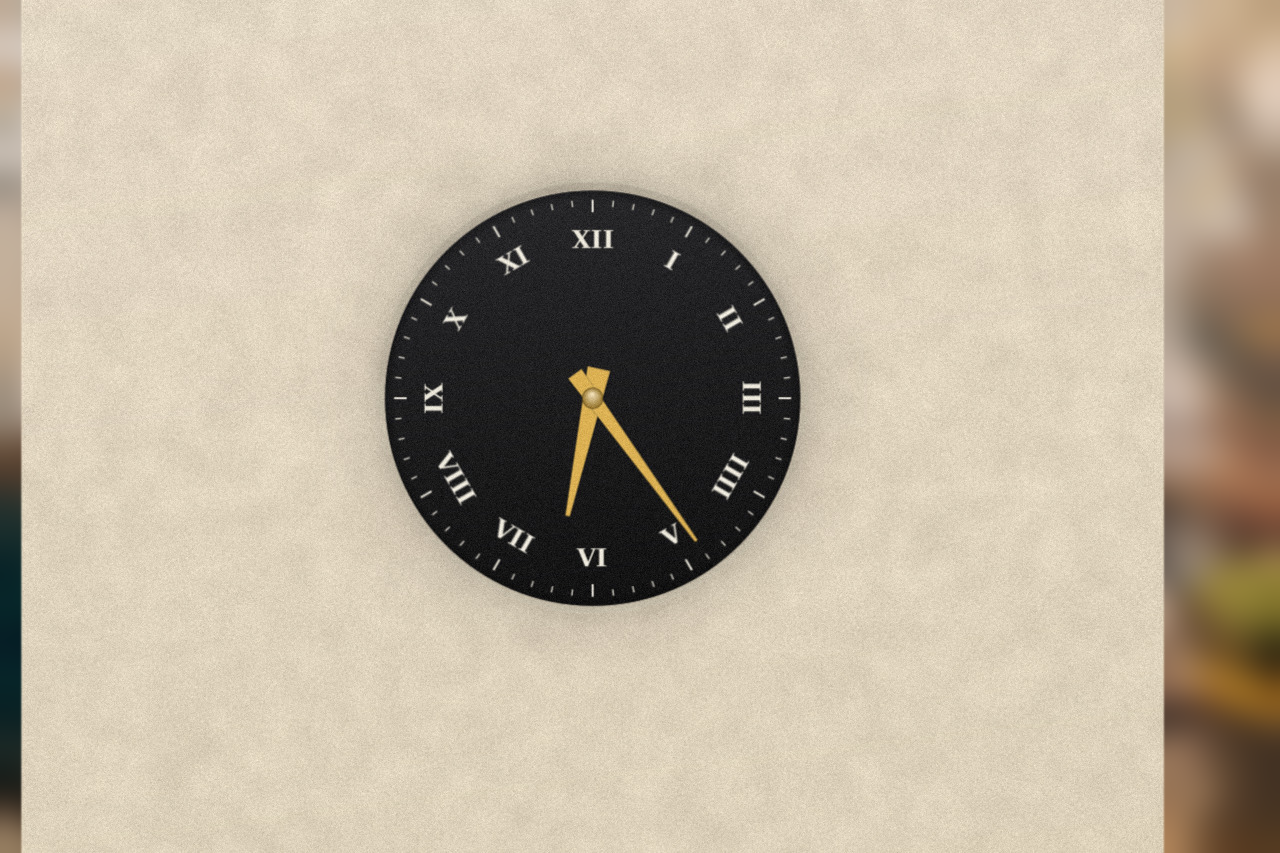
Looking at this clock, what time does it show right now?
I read 6:24
